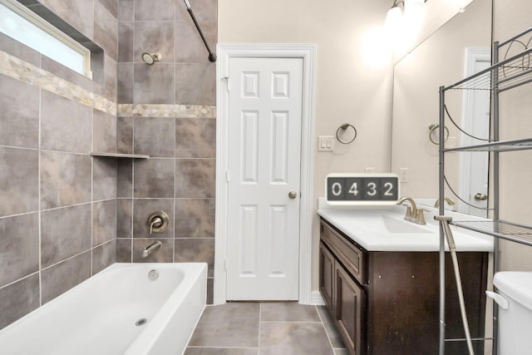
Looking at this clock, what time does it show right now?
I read 4:32
